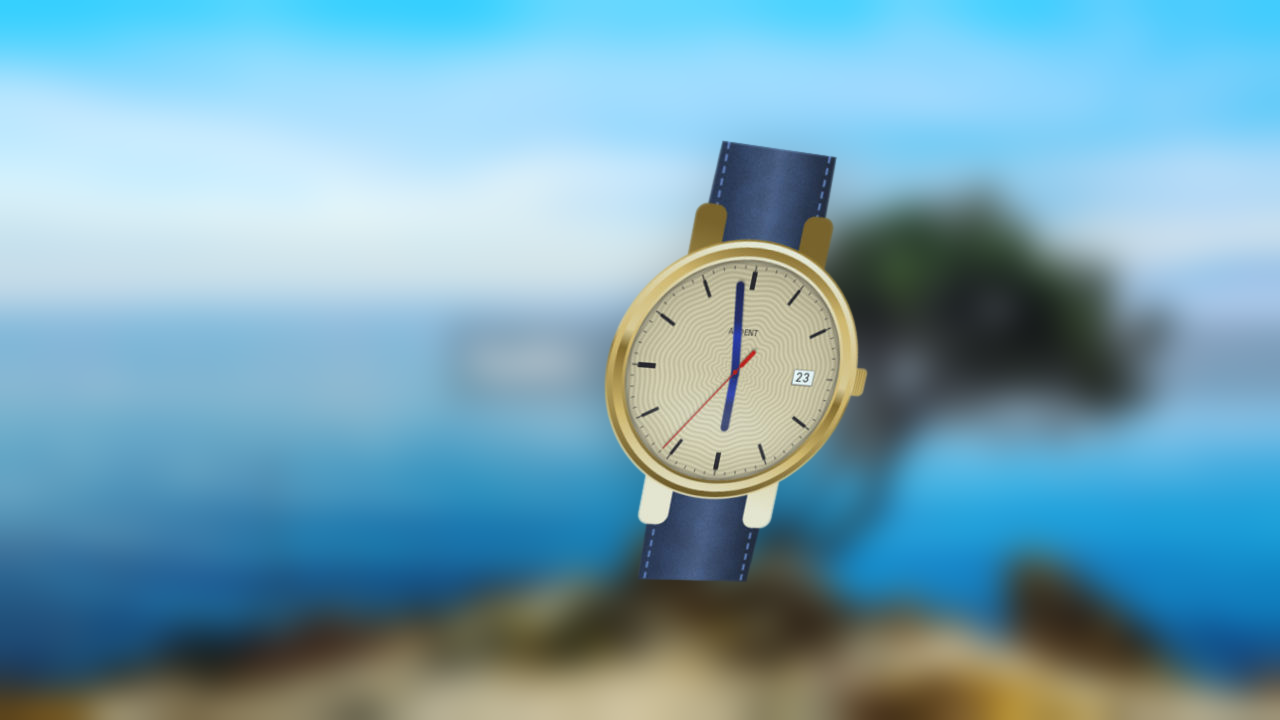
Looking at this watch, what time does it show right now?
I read 5:58:36
